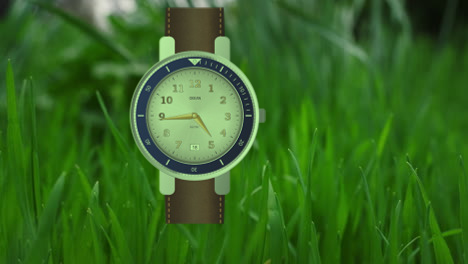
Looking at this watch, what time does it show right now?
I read 4:44
